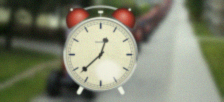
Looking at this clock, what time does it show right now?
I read 12:38
